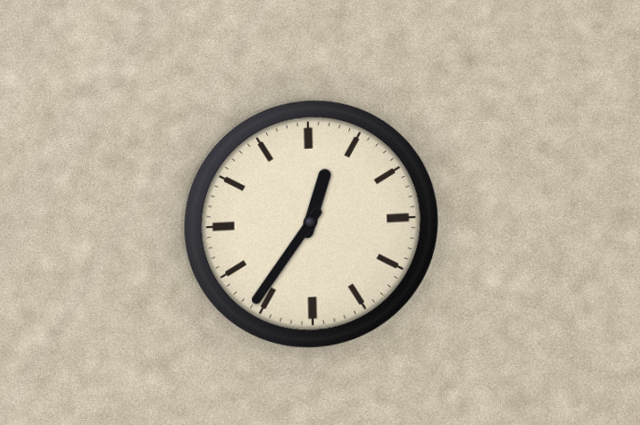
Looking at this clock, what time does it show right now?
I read 12:36
